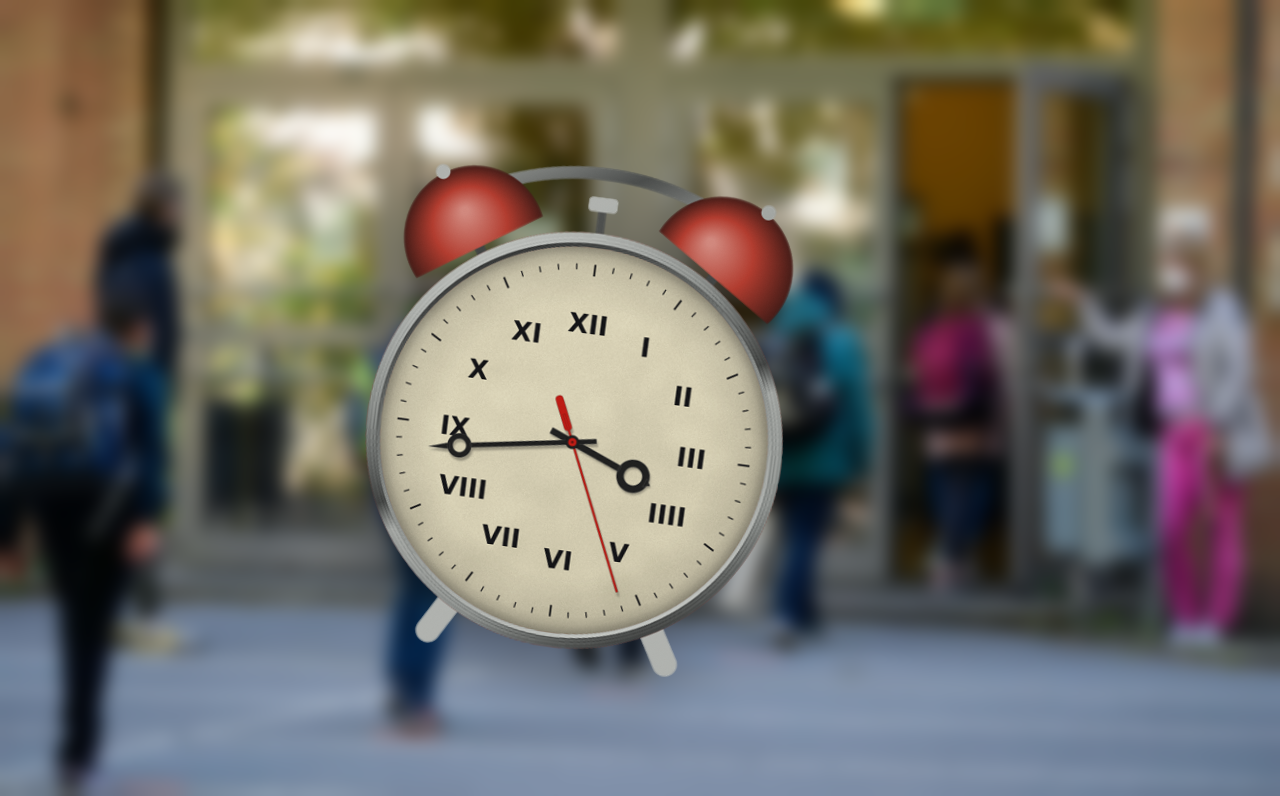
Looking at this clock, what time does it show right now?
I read 3:43:26
